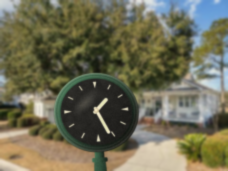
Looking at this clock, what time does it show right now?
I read 1:26
